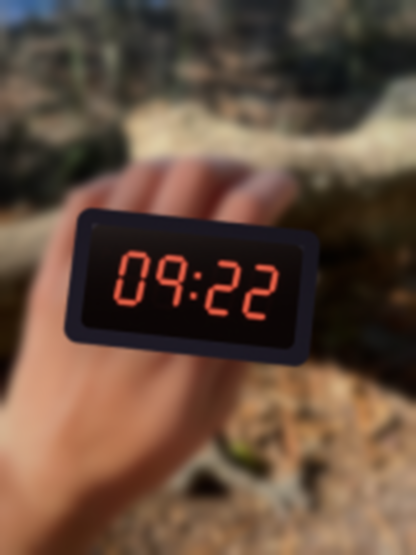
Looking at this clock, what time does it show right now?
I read 9:22
